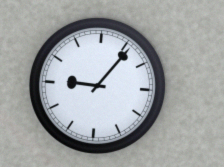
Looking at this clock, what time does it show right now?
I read 9:06
